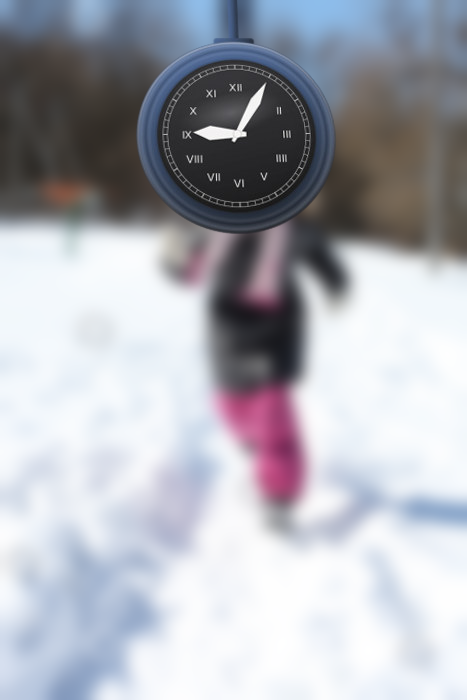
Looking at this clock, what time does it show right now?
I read 9:05
